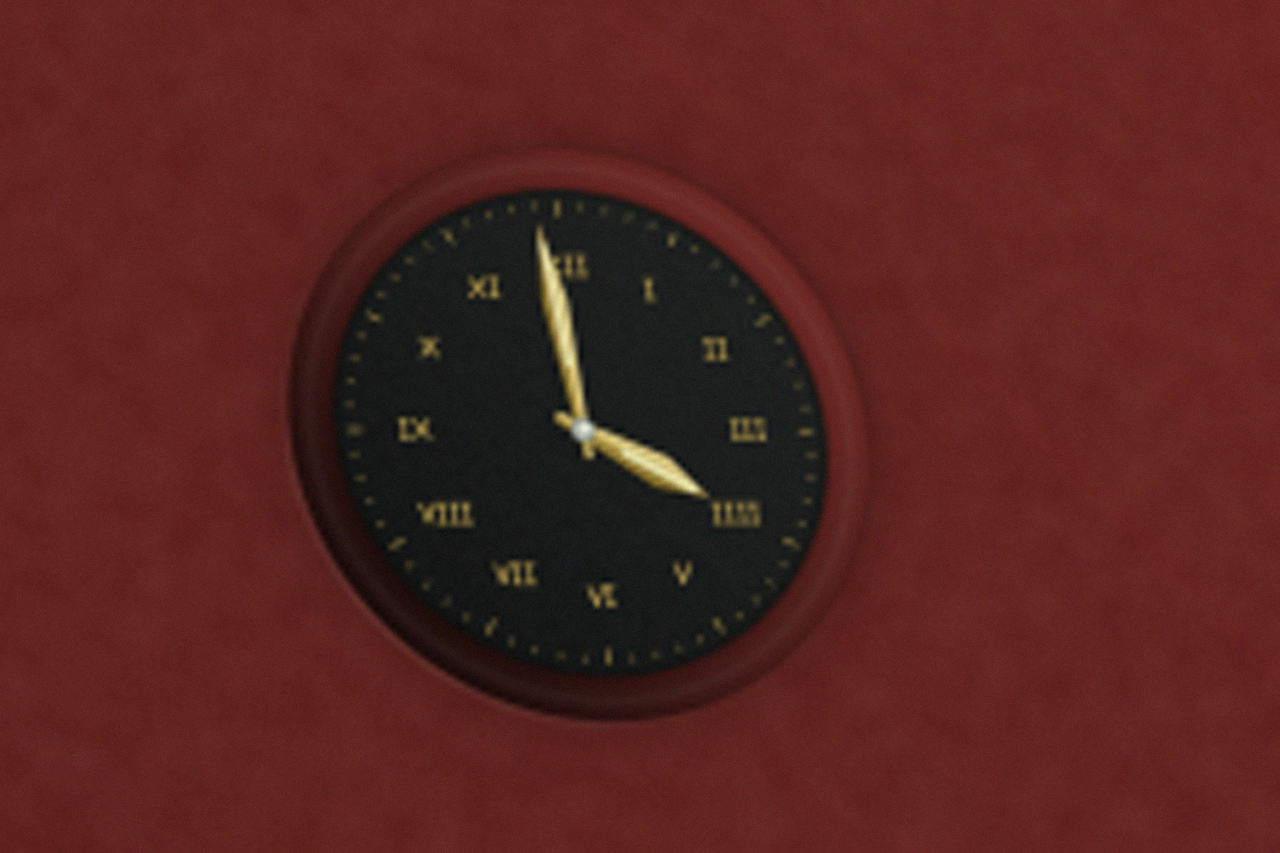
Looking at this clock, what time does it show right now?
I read 3:59
